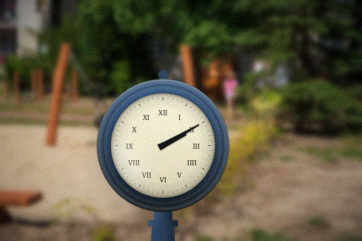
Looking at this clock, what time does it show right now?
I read 2:10
